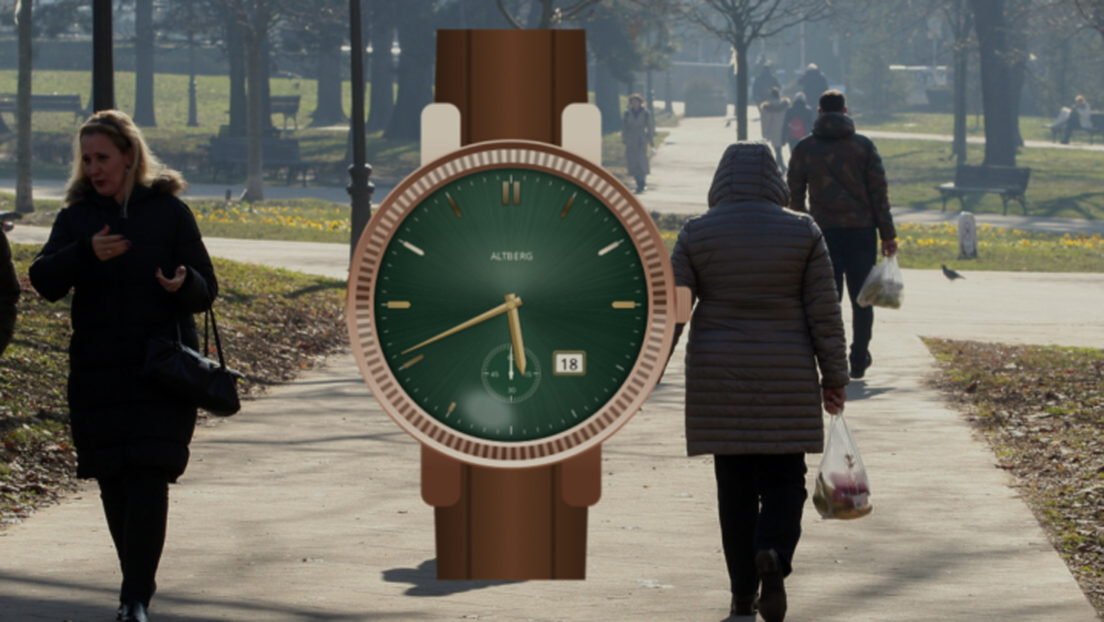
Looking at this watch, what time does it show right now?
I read 5:41
